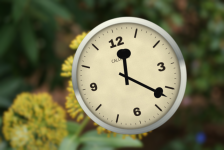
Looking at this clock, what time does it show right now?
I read 12:22
